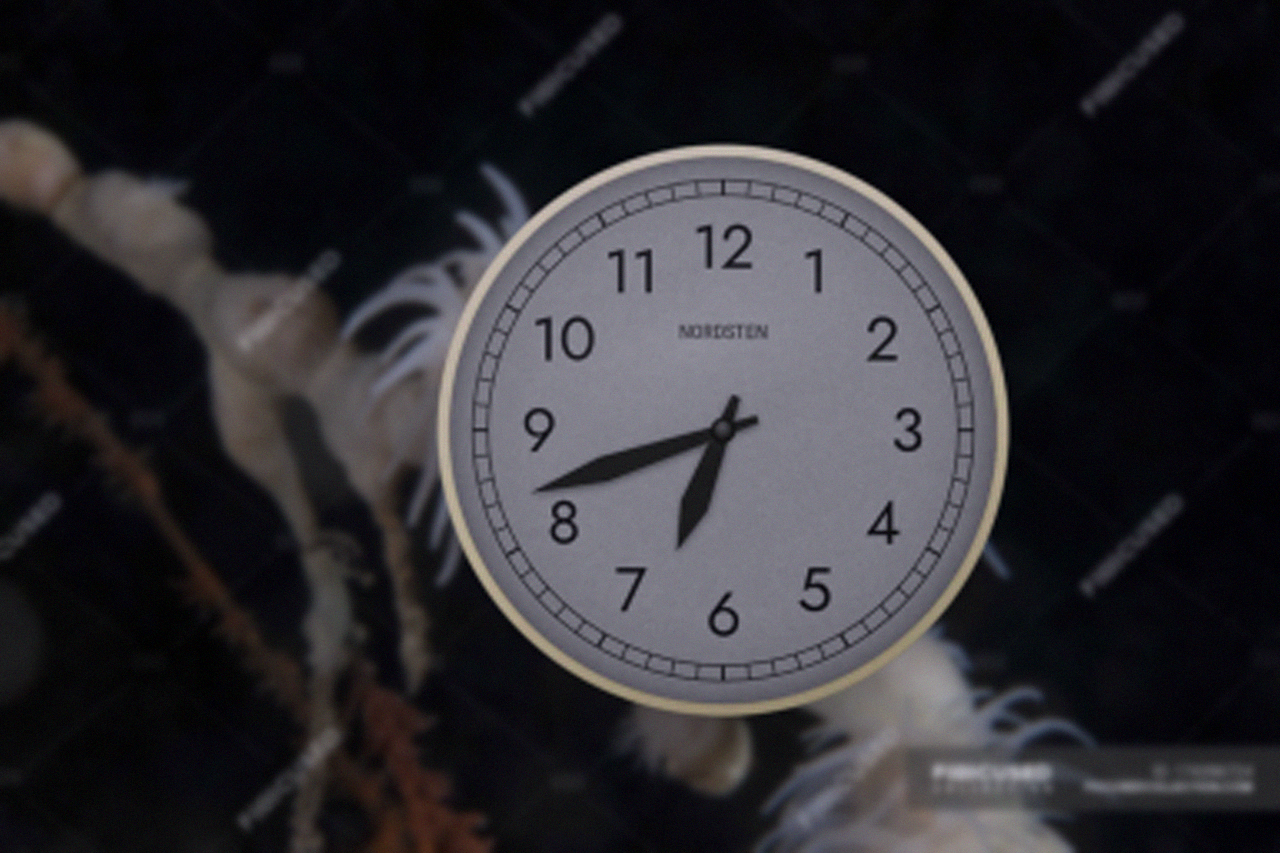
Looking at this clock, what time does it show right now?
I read 6:42
